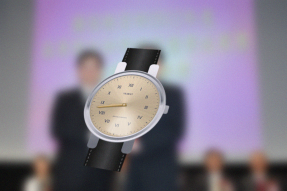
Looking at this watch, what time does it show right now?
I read 8:43
